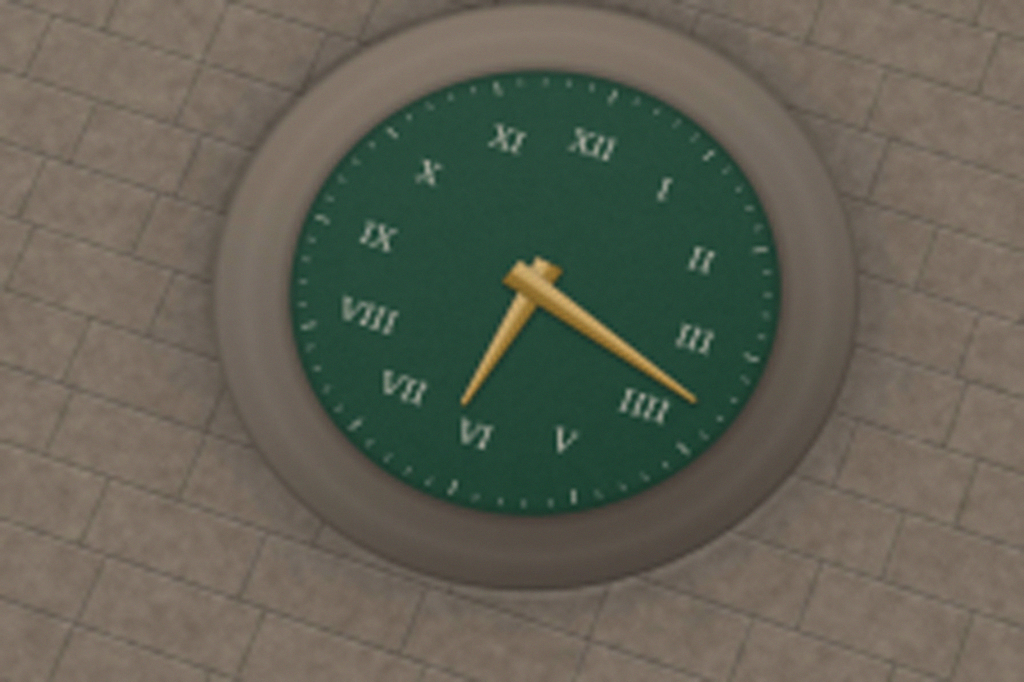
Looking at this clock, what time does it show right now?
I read 6:18
